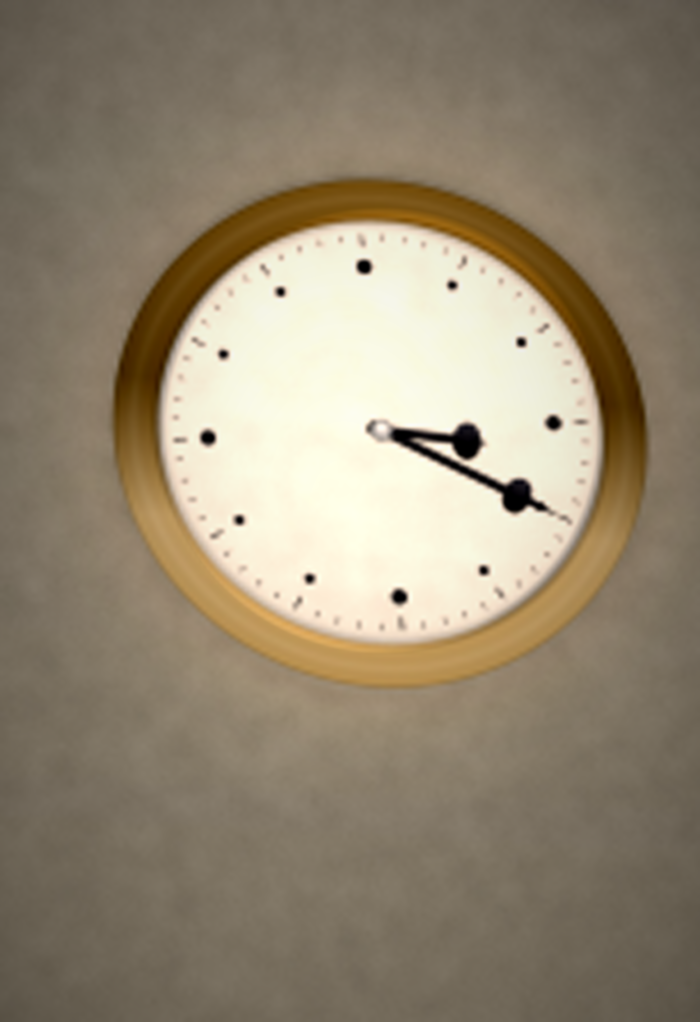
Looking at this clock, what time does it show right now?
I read 3:20
